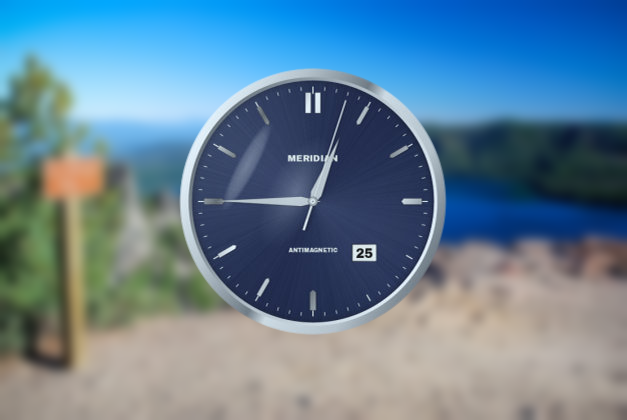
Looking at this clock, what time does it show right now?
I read 12:45:03
